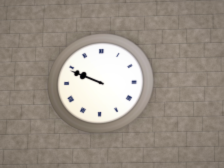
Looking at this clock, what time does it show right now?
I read 9:49
